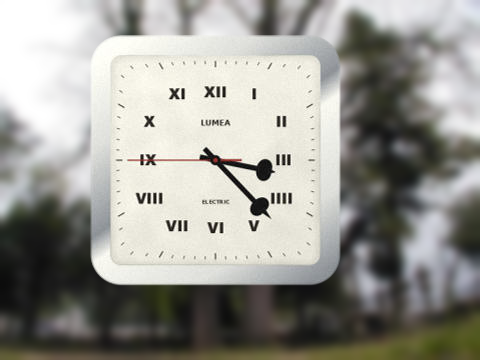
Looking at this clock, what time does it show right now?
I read 3:22:45
